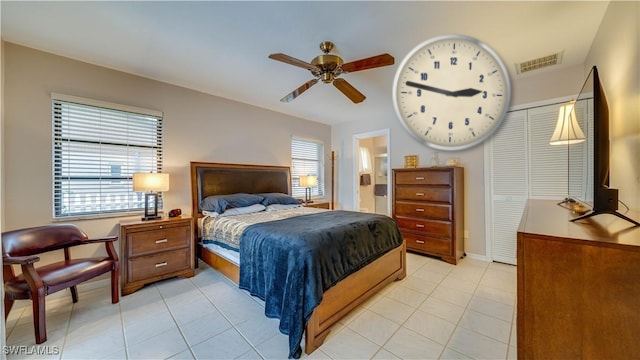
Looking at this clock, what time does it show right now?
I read 2:47
